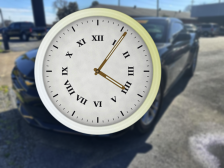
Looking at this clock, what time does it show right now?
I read 4:06
